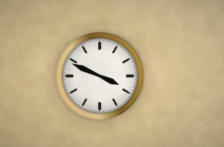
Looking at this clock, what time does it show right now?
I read 3:49
